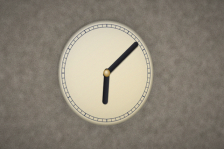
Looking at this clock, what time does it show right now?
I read 6:08
